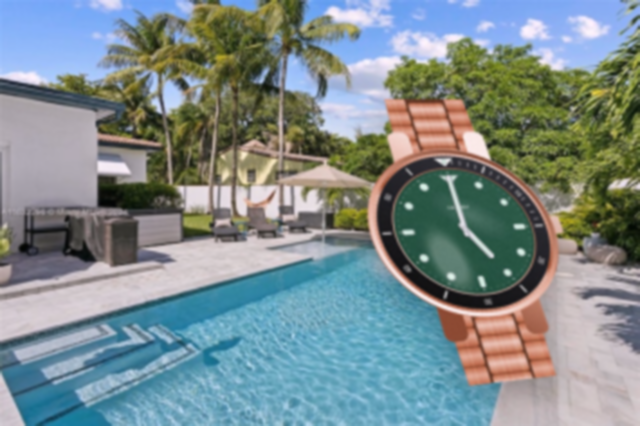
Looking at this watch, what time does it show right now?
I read 5:00
